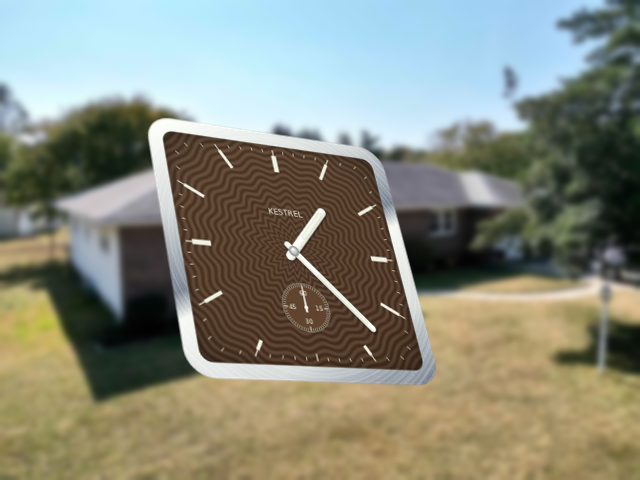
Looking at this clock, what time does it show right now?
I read 1:23
